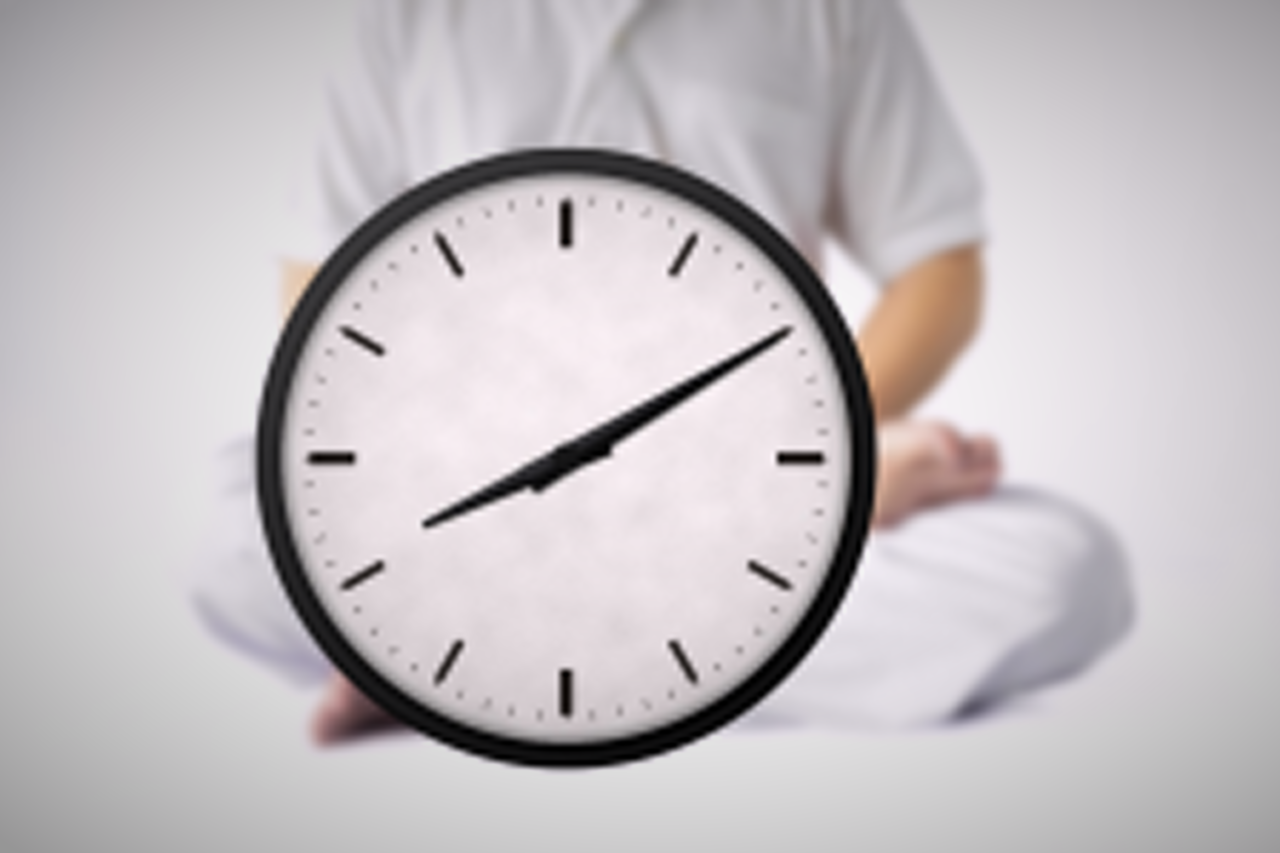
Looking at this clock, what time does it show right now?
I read 8:10
